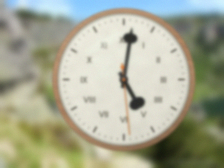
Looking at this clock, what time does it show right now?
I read 5:01:29
